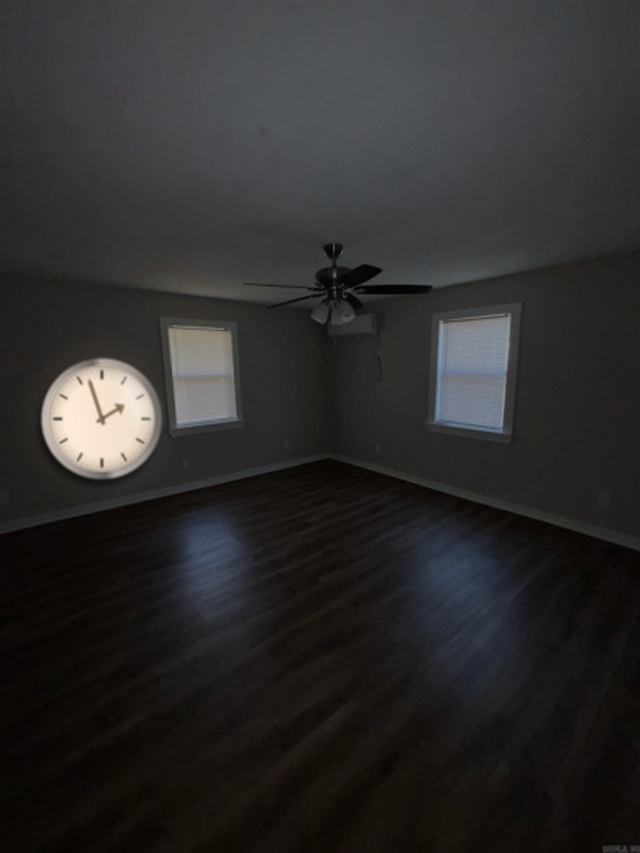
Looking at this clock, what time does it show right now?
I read 1:57
